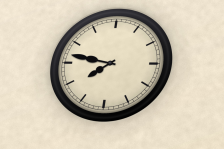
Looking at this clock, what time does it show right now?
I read 7:47
